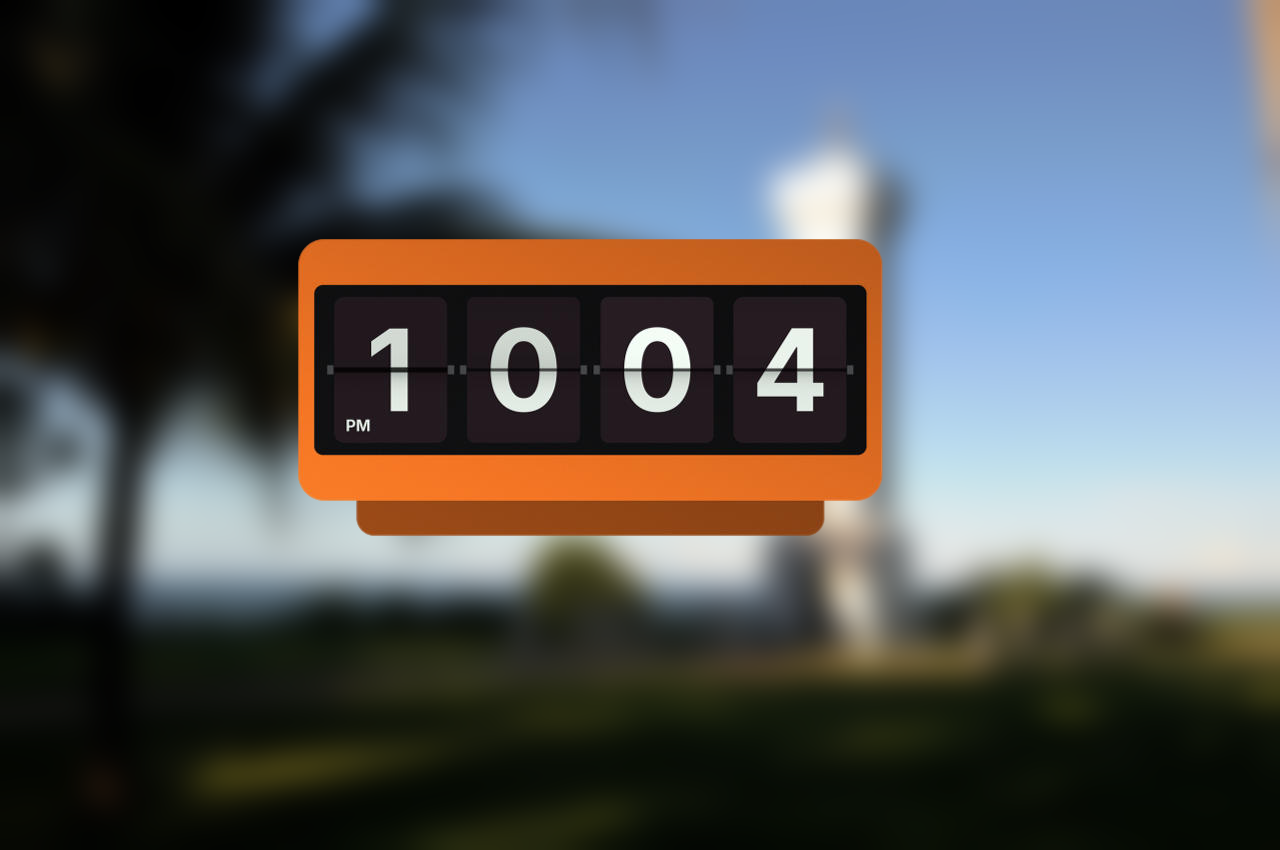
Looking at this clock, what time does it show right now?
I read 10:04
